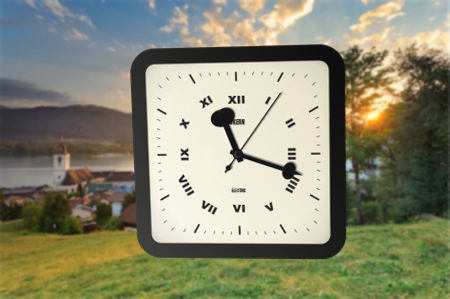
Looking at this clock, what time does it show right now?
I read 11:18:06
